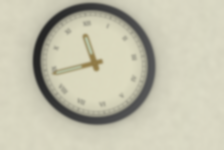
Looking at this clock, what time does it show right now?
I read 11:44
